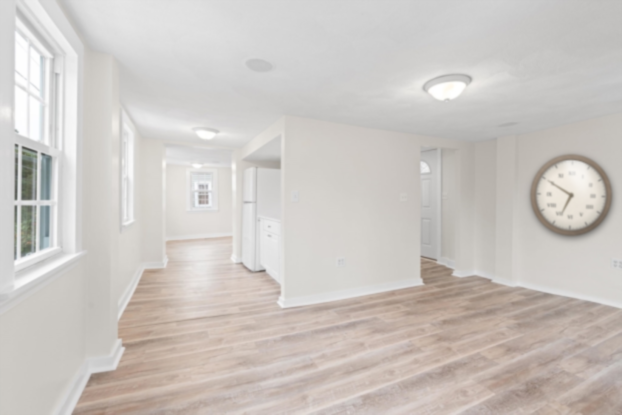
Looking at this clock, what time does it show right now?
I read 6:50
